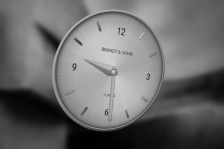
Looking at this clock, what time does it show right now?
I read 9:29
